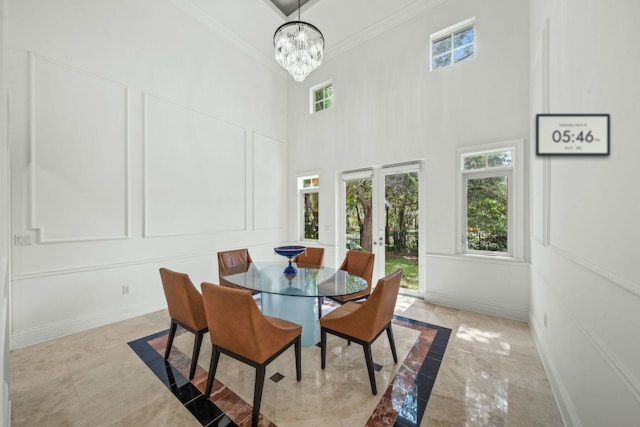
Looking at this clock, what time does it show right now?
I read 5:46
